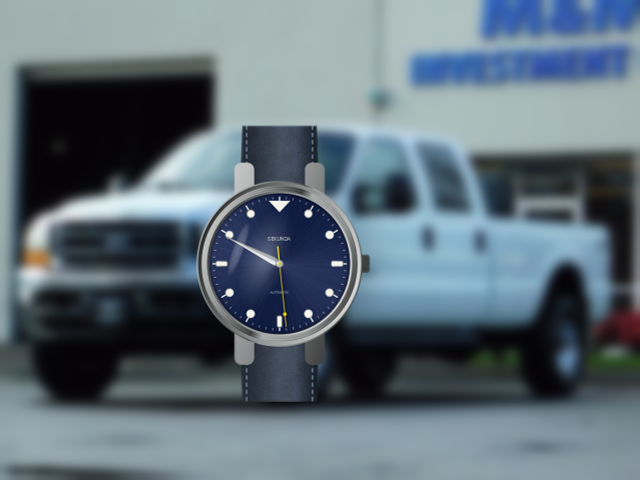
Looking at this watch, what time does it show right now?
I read 9:49:29
